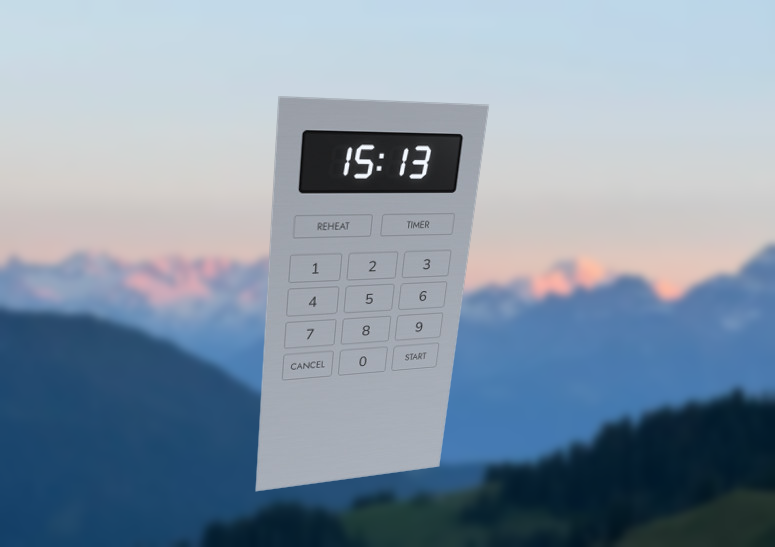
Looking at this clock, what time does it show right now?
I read 15:13
